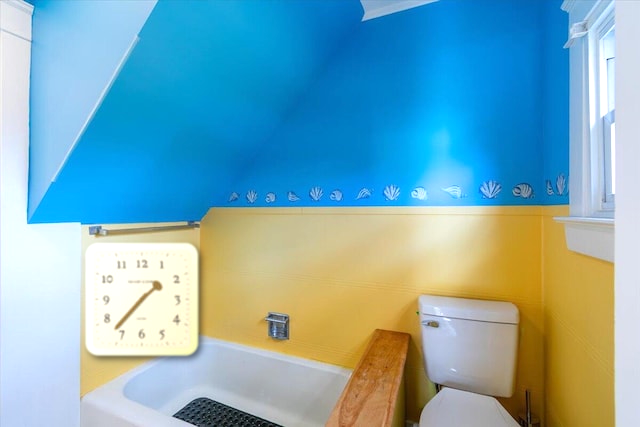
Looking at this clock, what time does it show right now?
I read 1:37
